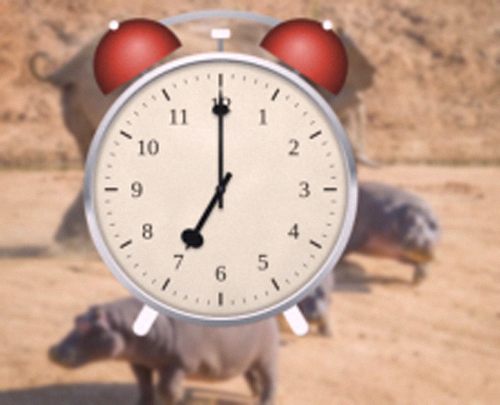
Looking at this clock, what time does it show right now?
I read 7:00
